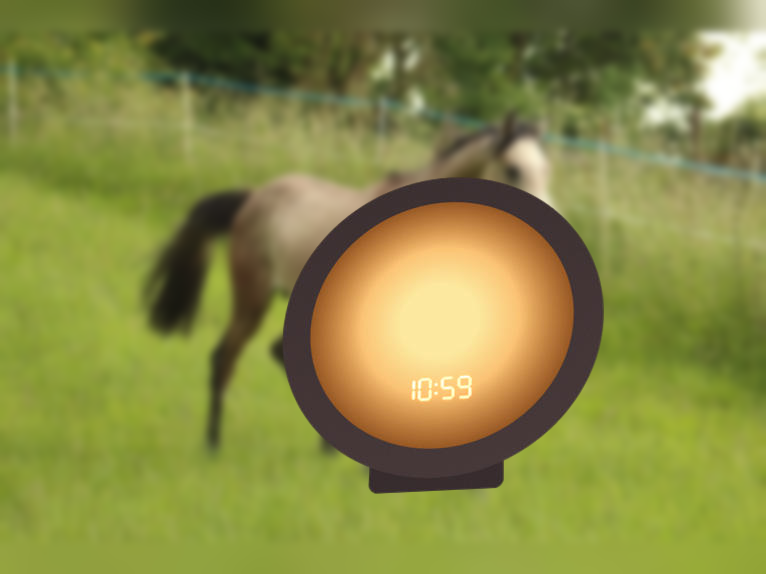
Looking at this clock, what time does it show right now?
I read 10:59
